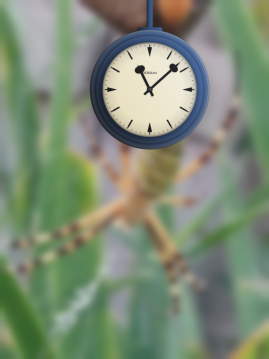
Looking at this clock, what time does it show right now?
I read 11:08
